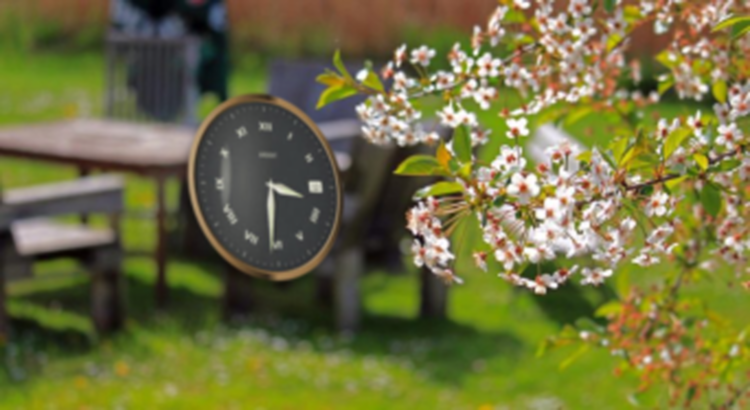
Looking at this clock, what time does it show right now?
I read 3:31
